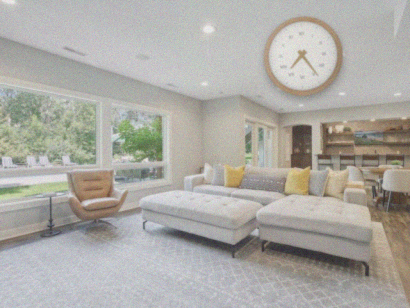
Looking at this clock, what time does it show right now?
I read 7:24
